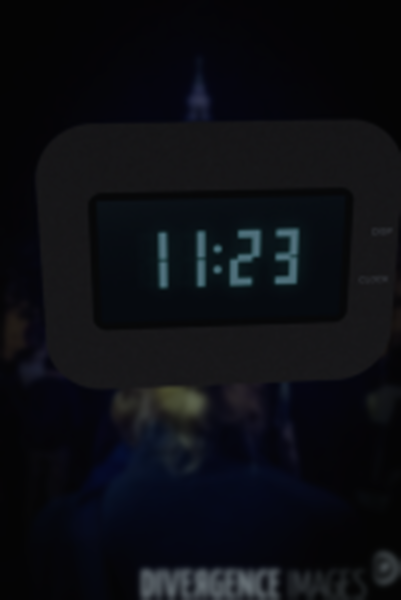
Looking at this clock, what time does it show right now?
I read 11:23
